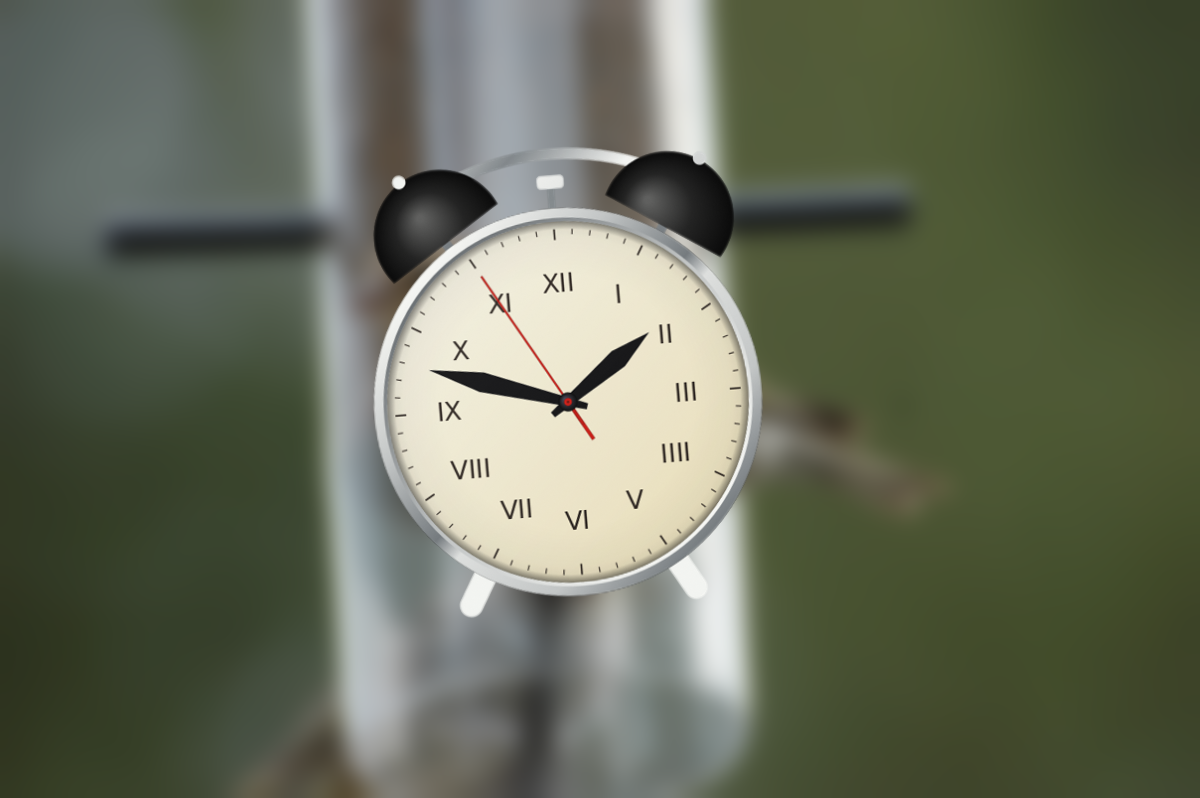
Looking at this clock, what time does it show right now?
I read 1:47:55
